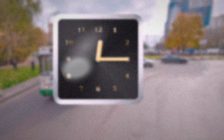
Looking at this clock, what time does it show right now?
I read 12:15
